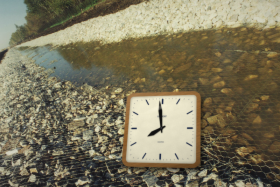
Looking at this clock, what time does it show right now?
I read 7:59
